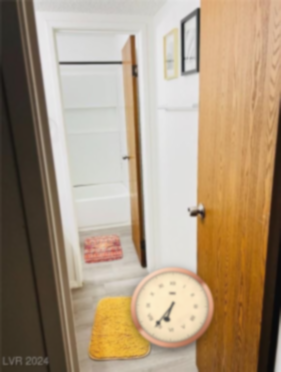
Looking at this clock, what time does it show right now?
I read 6:36
